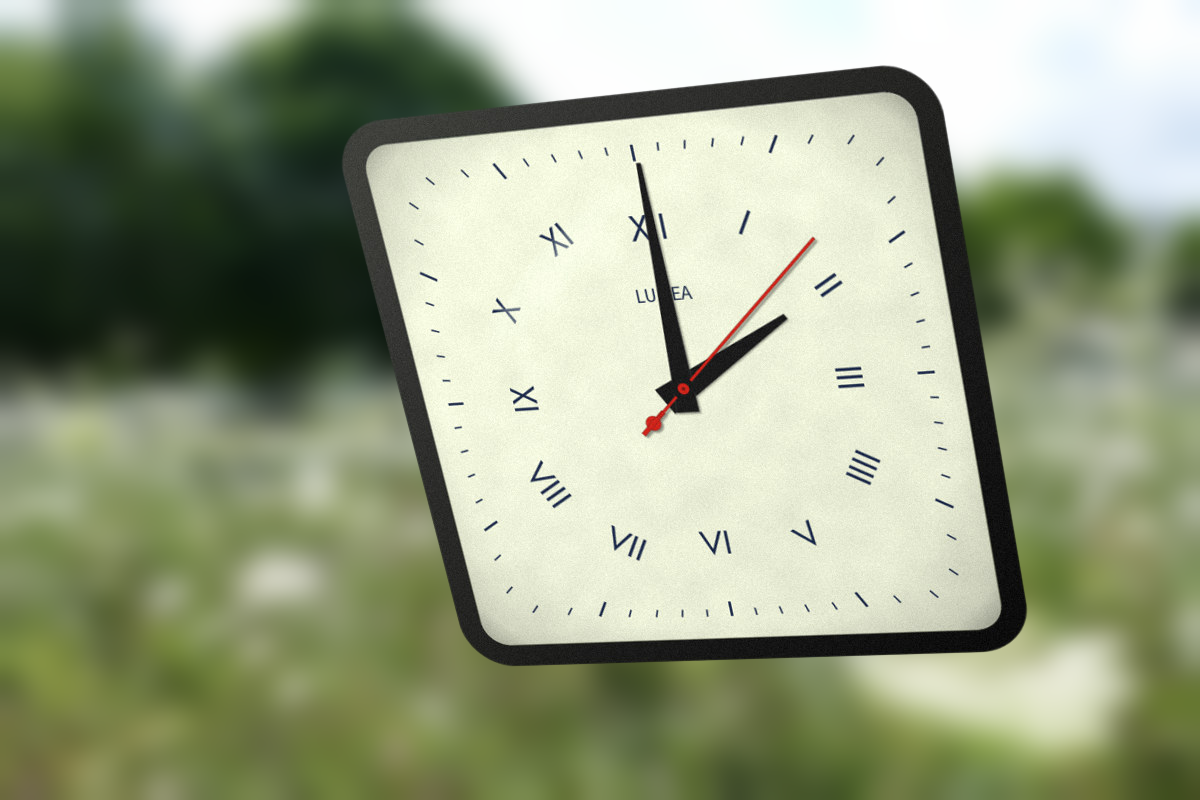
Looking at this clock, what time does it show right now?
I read 2:00:08
